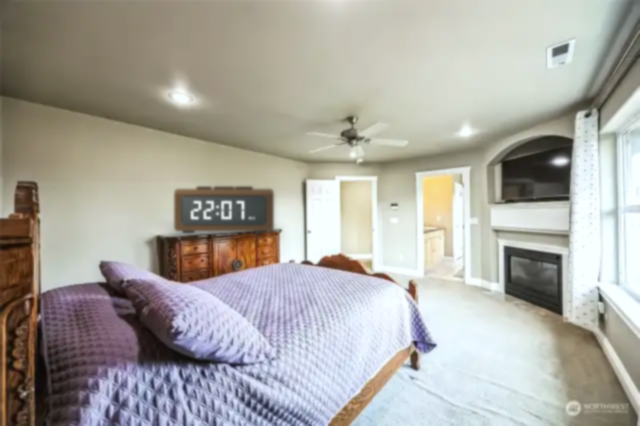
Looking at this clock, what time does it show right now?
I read 22:07
